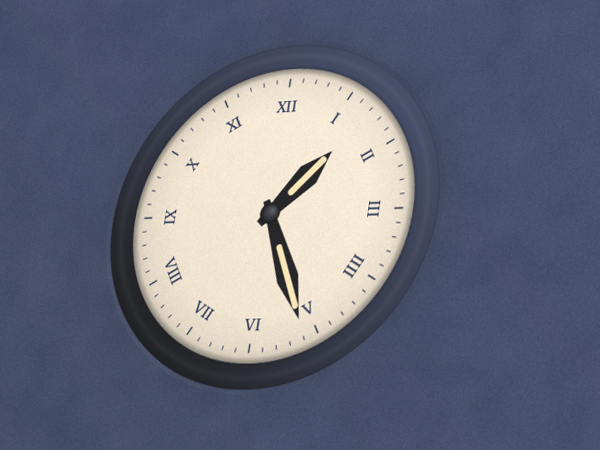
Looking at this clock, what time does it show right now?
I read 1:26
